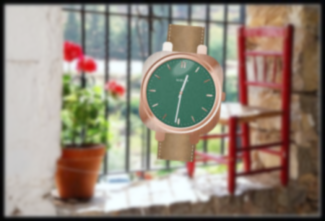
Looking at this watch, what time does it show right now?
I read 12:31
